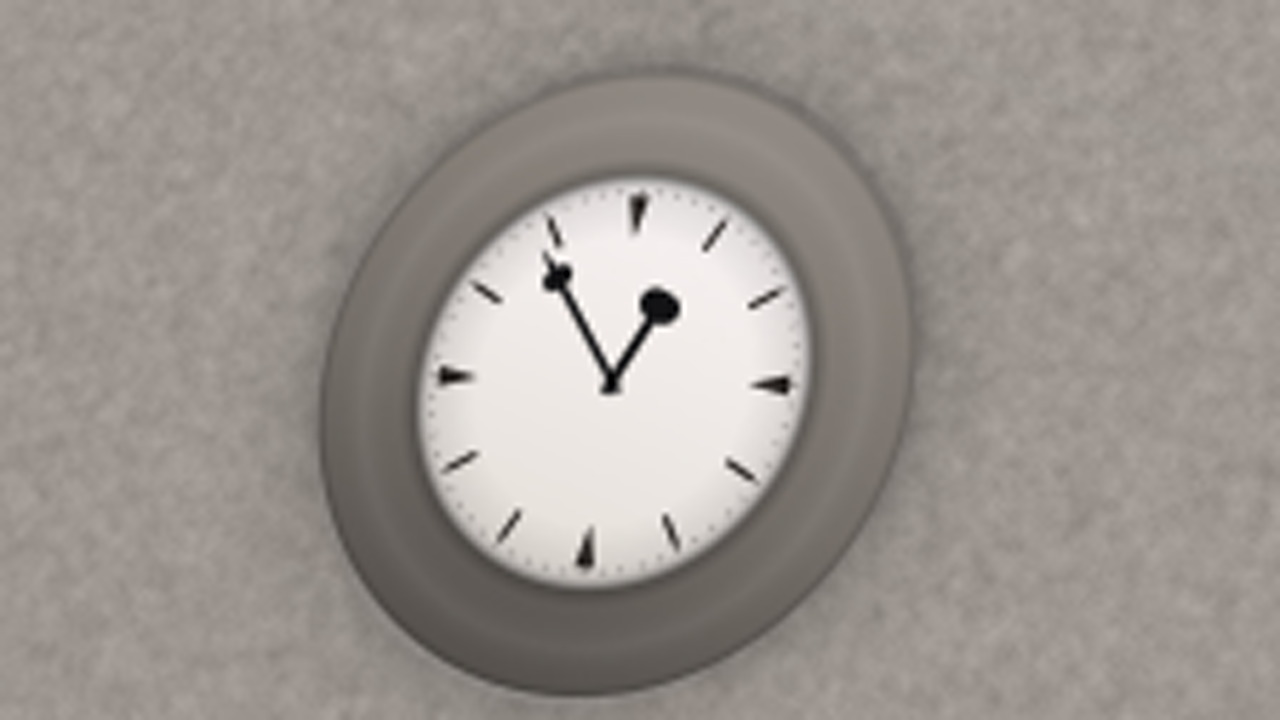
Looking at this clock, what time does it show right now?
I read 12:54
